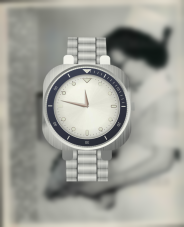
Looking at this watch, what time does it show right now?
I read 11:47
